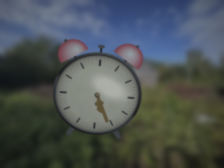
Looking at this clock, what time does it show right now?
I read 5:26
